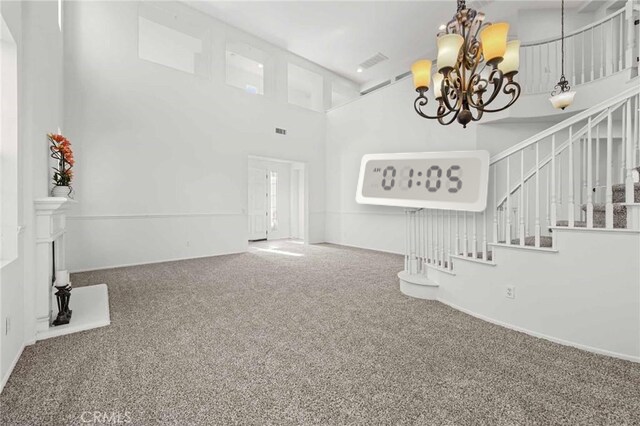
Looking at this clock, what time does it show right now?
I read 1:05
